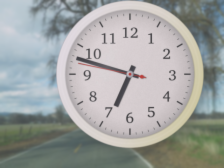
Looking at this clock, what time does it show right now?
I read 6:47:47
